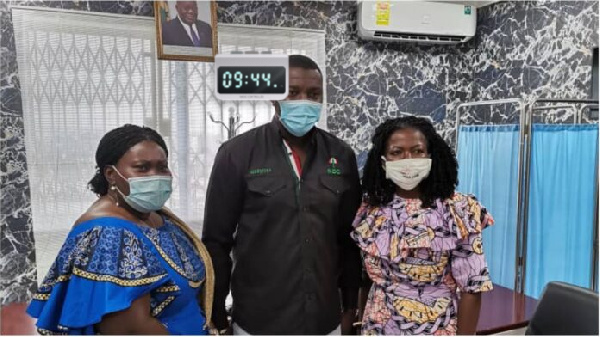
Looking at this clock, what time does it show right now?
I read 9:44
